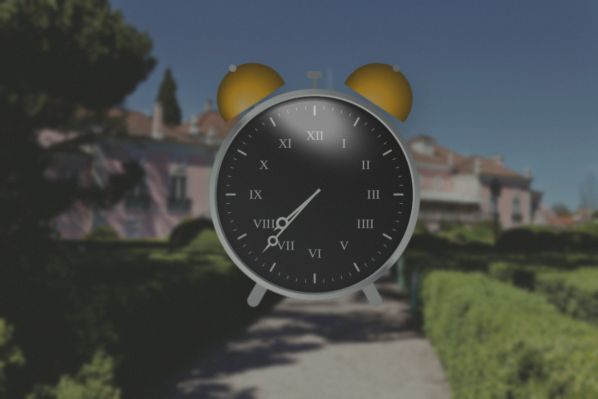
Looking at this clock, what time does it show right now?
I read 7:37
